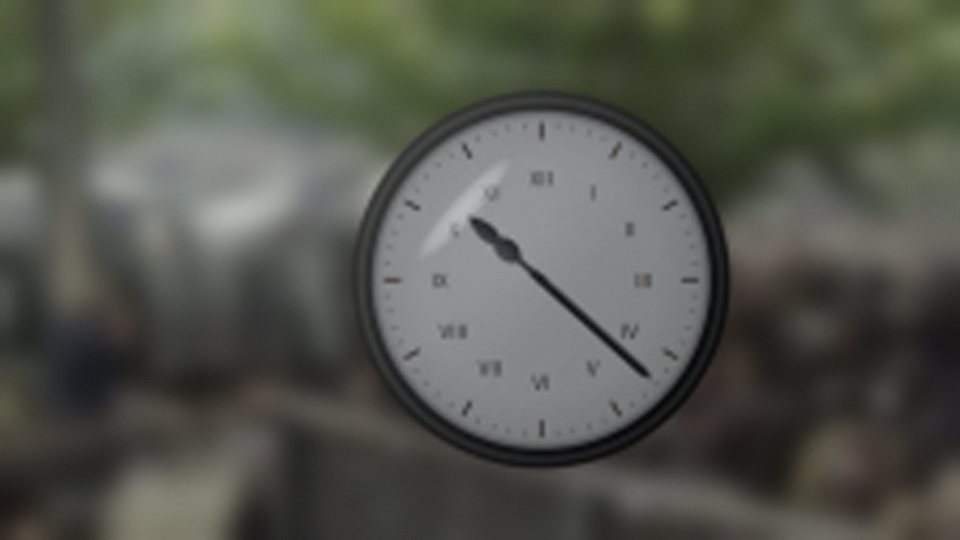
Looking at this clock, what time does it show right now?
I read 10:22
